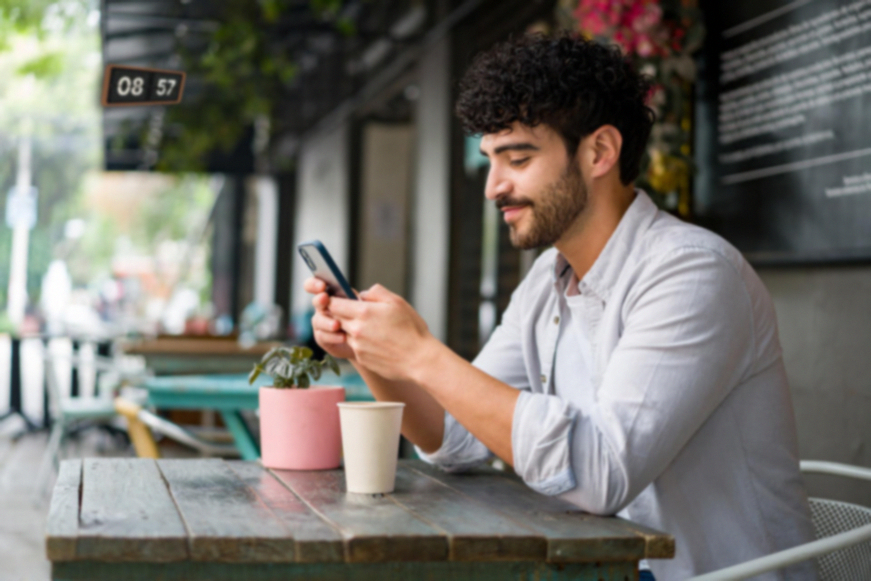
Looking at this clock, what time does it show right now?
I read 8:57
